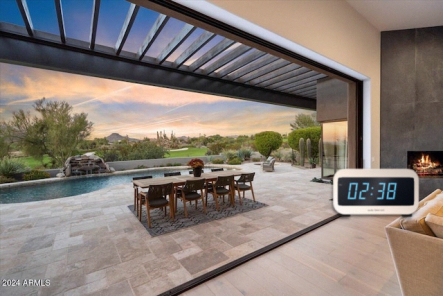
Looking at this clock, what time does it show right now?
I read 2:38
